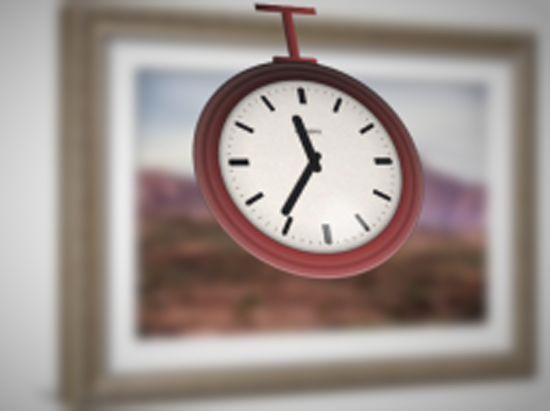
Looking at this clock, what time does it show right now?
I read 11:36
